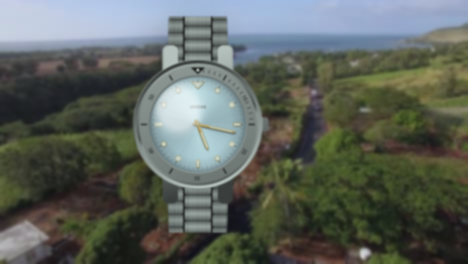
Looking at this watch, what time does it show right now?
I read 5:17
